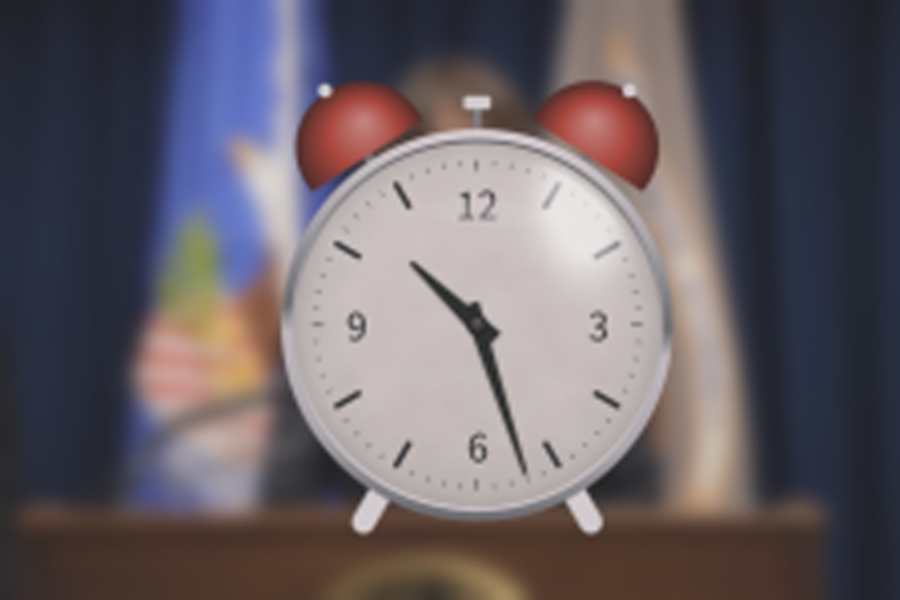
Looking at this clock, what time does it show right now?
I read 10:27
